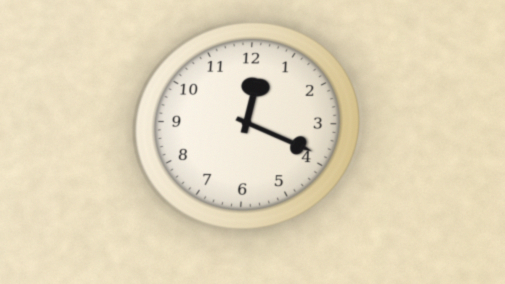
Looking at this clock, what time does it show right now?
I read 12:19
